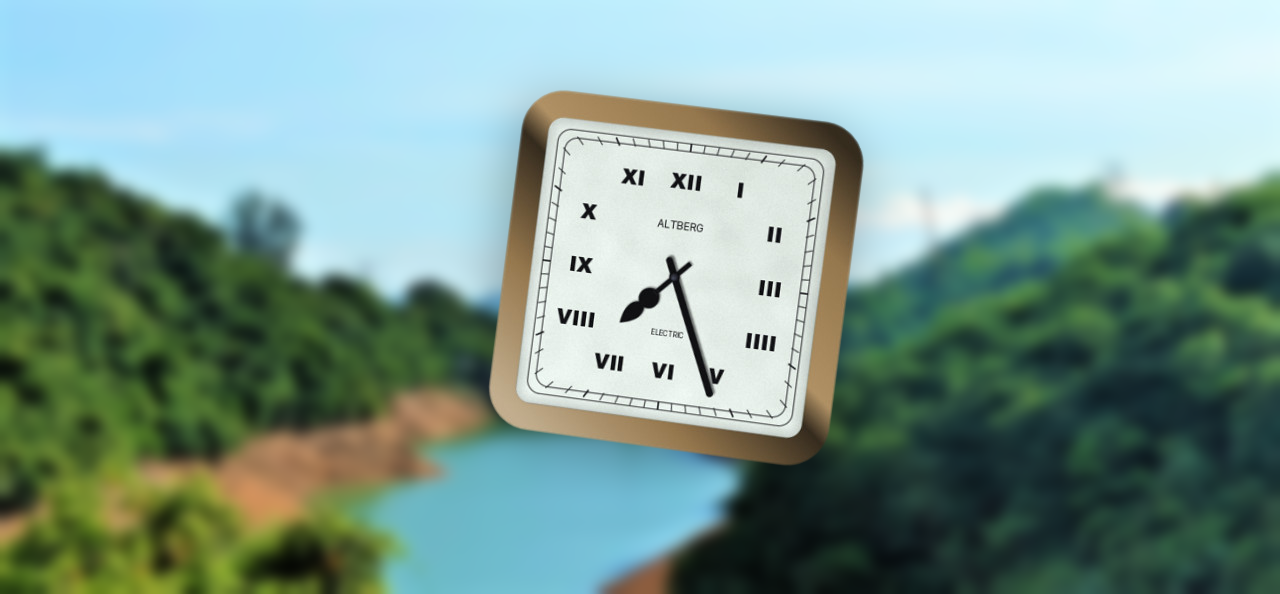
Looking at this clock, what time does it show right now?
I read 7:26
